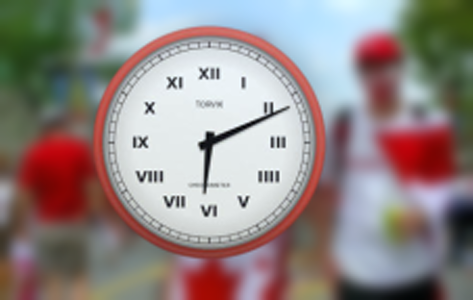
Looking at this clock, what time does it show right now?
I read 6:11
